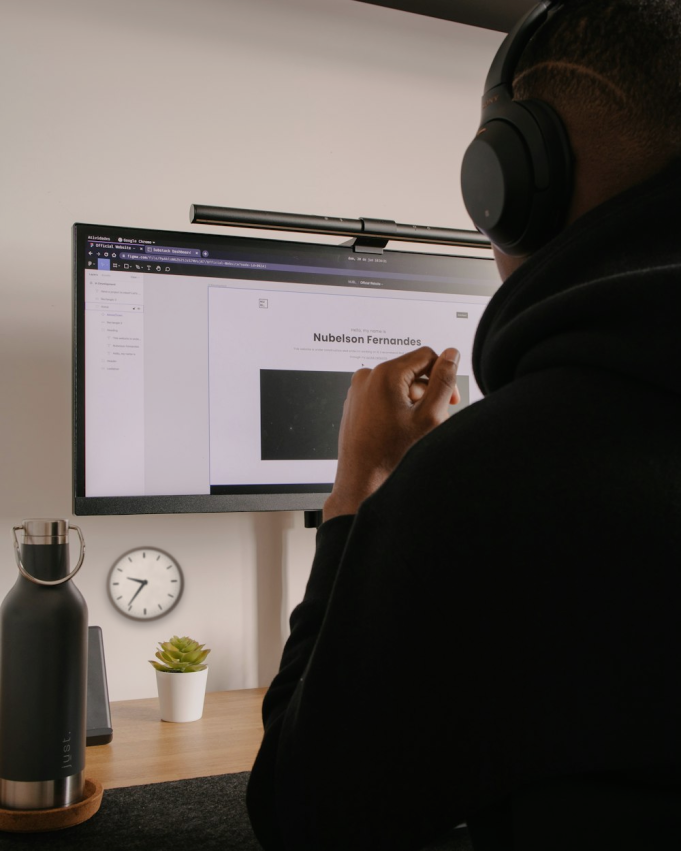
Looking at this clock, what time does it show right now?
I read 9:36
